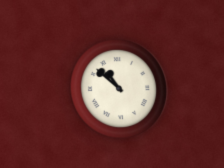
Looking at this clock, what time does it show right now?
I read 10:52
